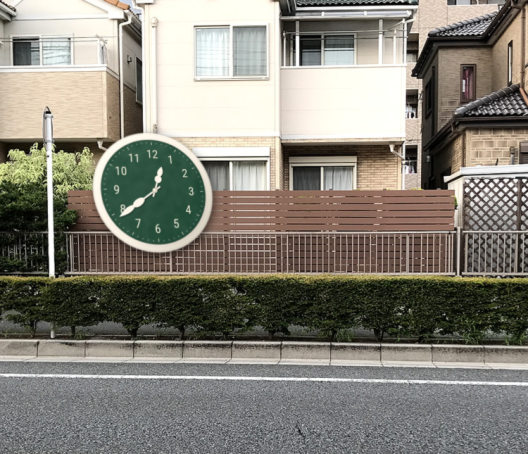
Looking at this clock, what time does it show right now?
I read 12:39
